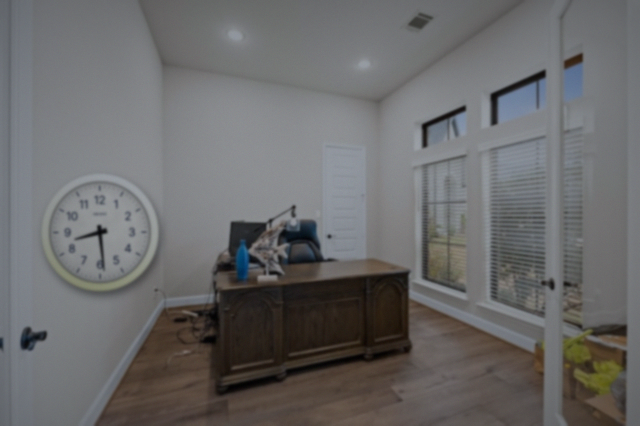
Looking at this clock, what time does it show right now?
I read 8:29
